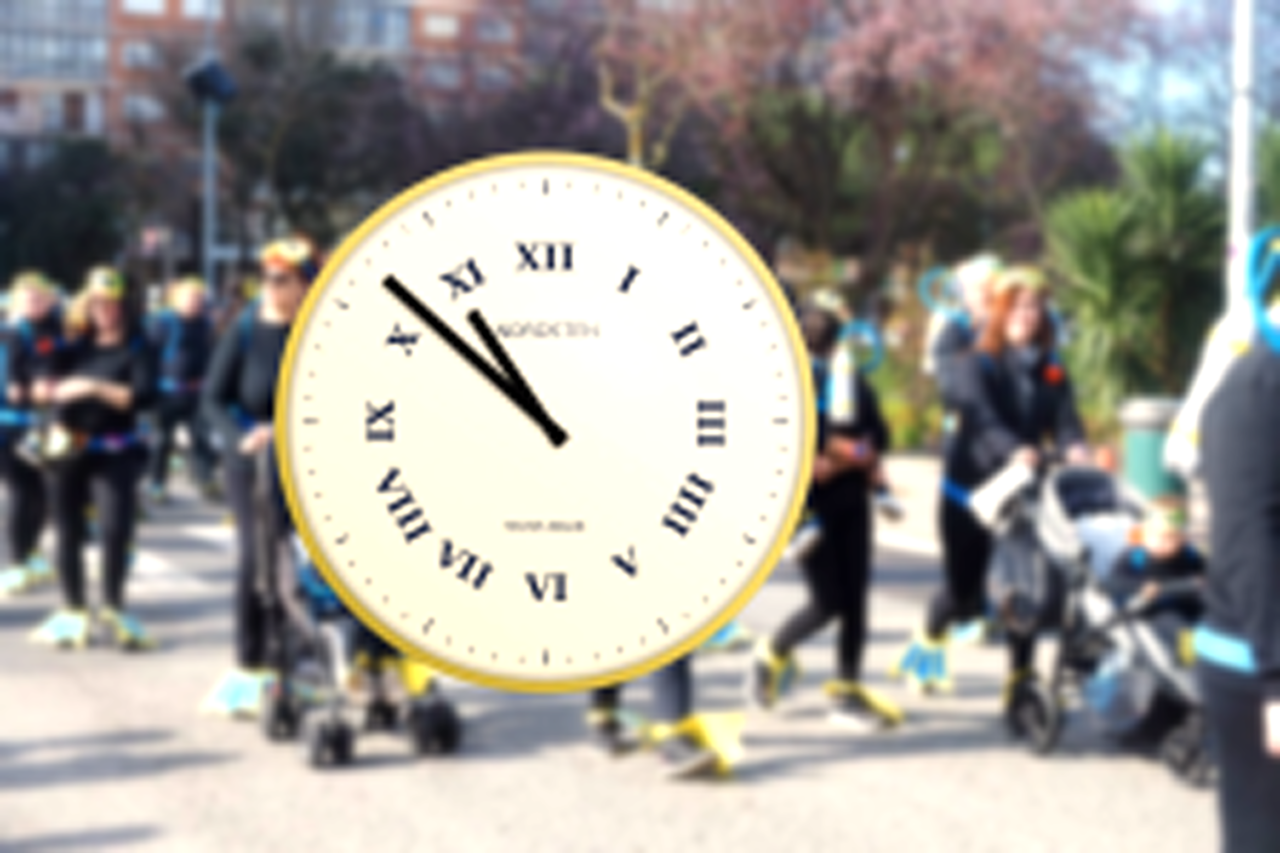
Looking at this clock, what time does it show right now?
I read 10:52
